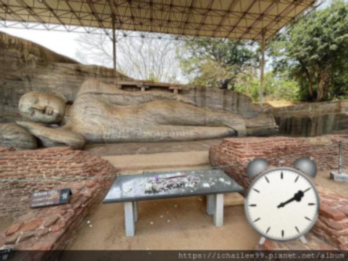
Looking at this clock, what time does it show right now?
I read 2:10
